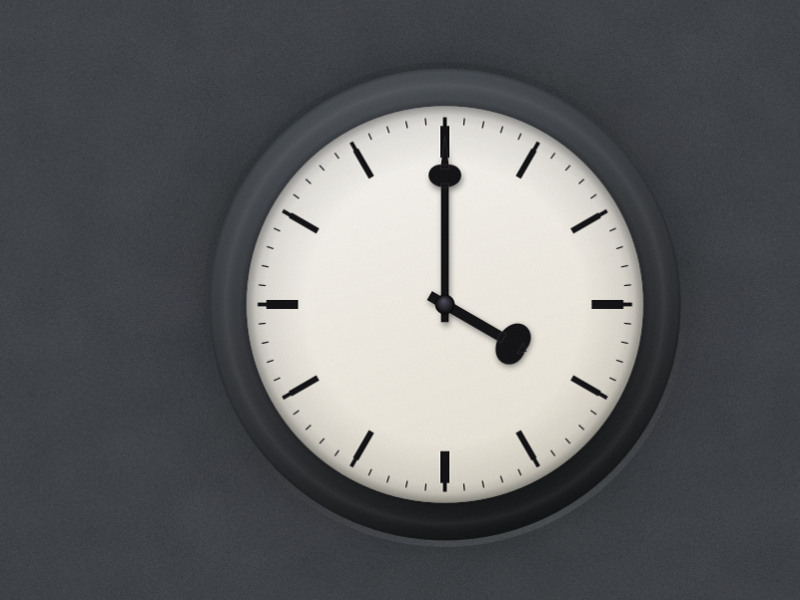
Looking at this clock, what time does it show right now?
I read 4:00
